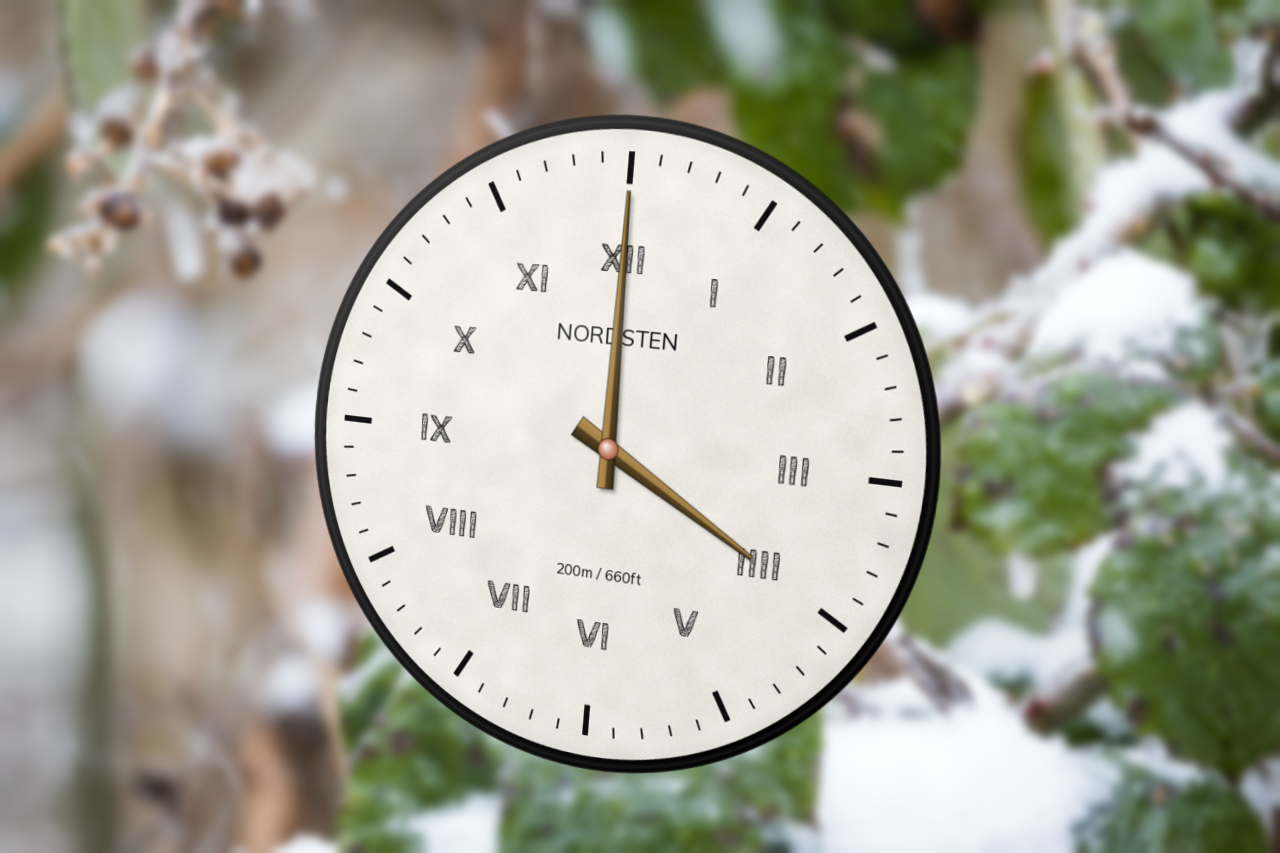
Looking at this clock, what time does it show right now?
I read 4:00
